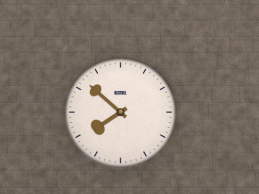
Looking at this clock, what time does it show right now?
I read 7:52
